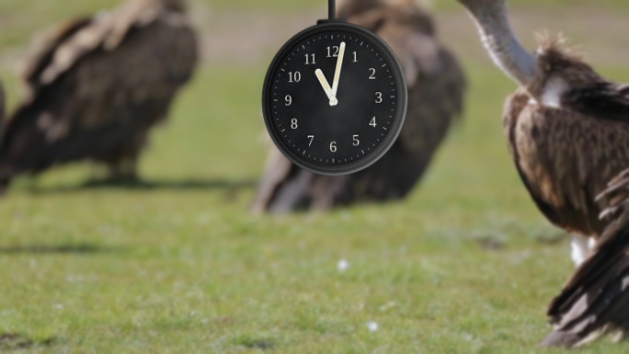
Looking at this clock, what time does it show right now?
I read 11:02
